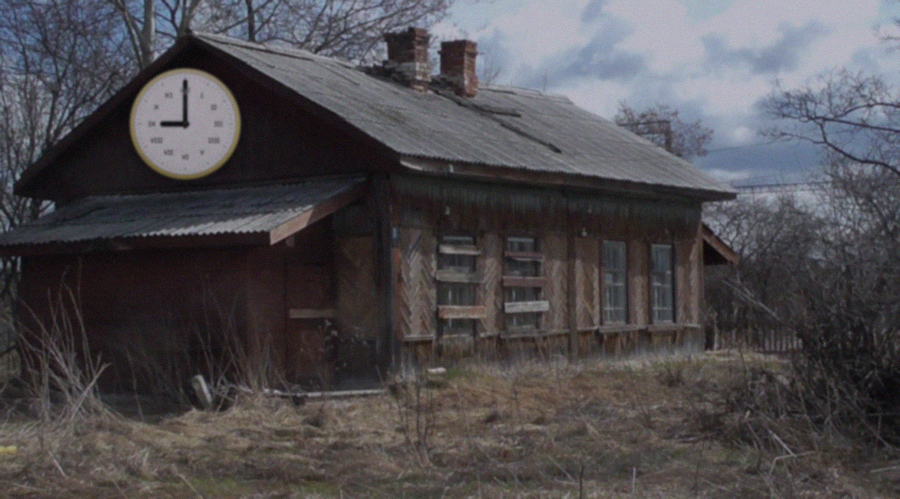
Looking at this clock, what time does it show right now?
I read 9:00
